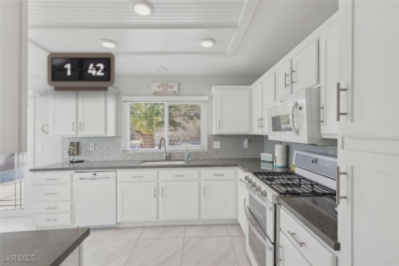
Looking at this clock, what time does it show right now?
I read 1:42
